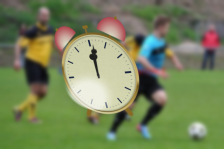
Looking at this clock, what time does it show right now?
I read 12:01
